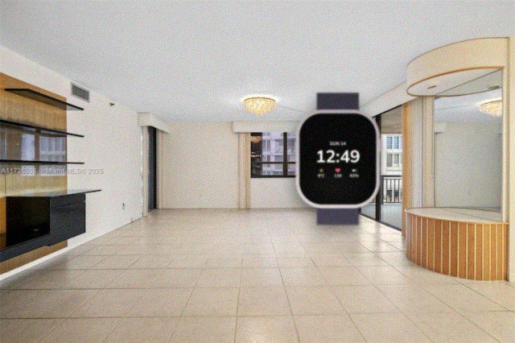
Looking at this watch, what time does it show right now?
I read 12:49
